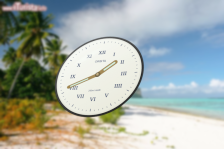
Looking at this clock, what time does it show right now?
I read 1:41
